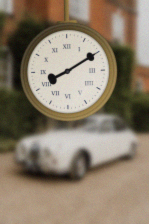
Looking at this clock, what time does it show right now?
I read 8:10
